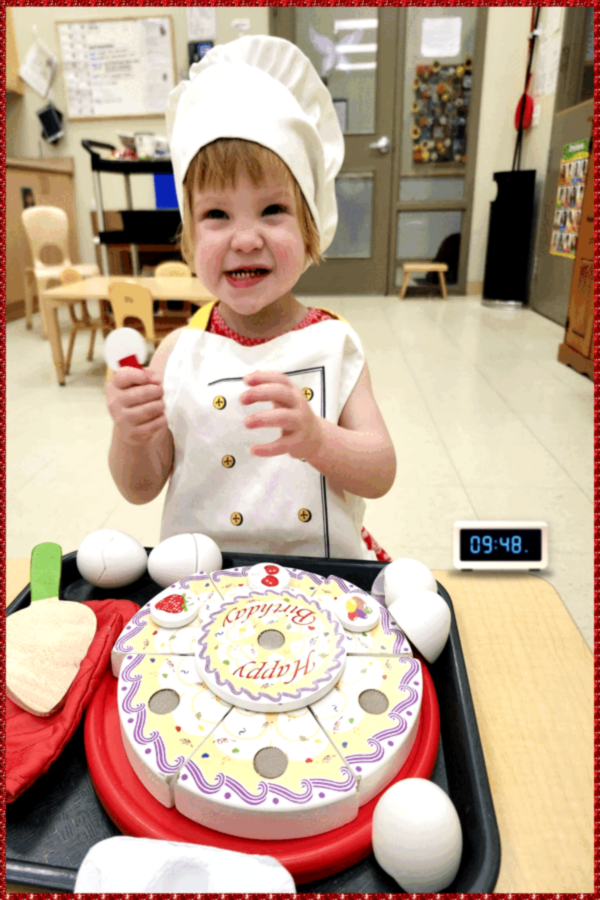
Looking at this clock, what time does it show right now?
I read 9:48
